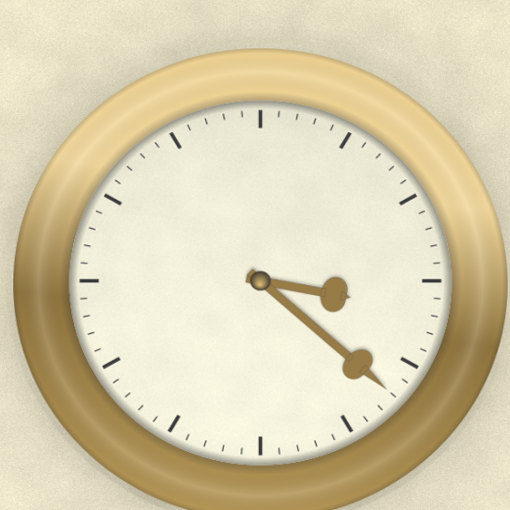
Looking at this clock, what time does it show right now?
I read 3:22
